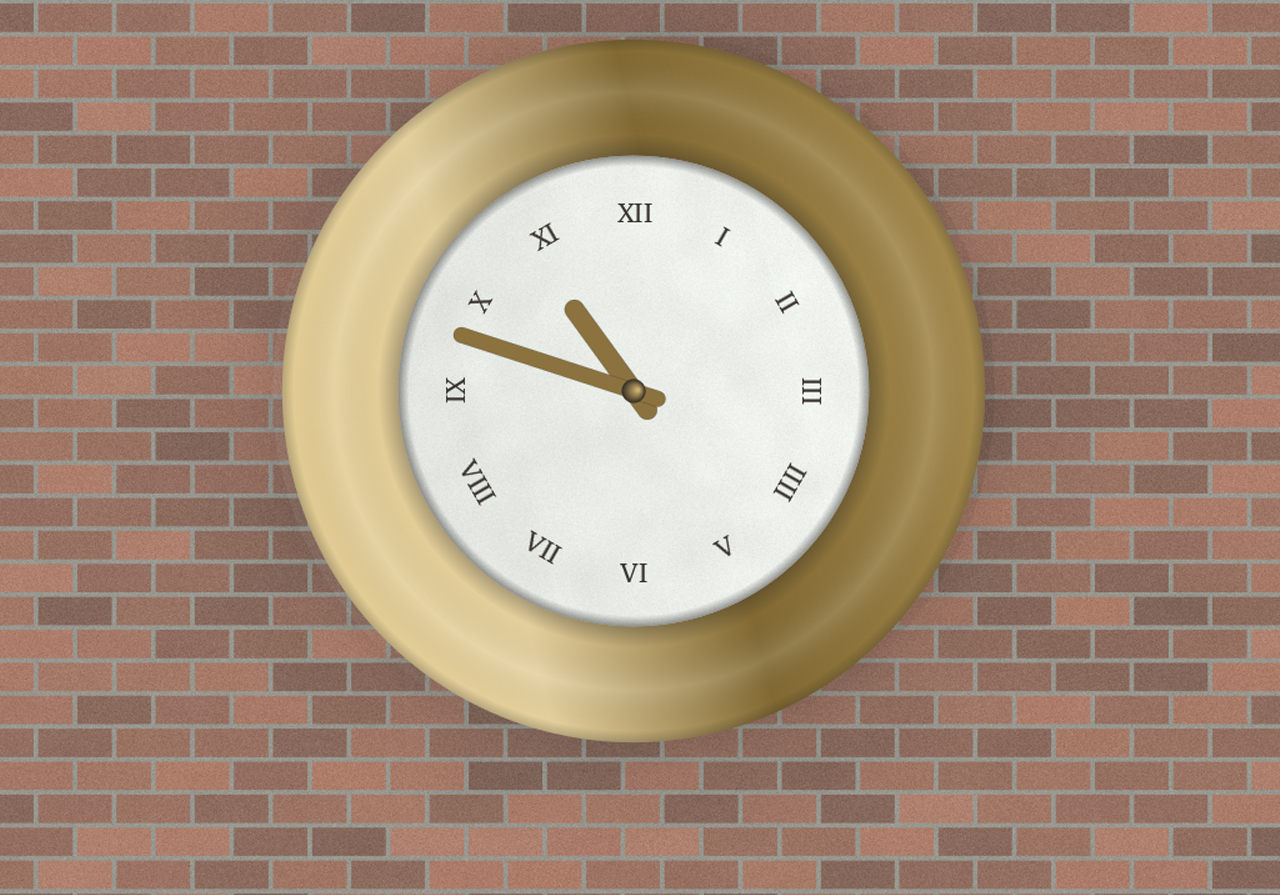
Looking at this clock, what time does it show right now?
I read 10:48
